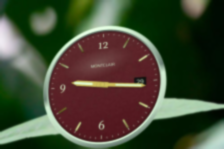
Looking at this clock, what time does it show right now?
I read 9:16
